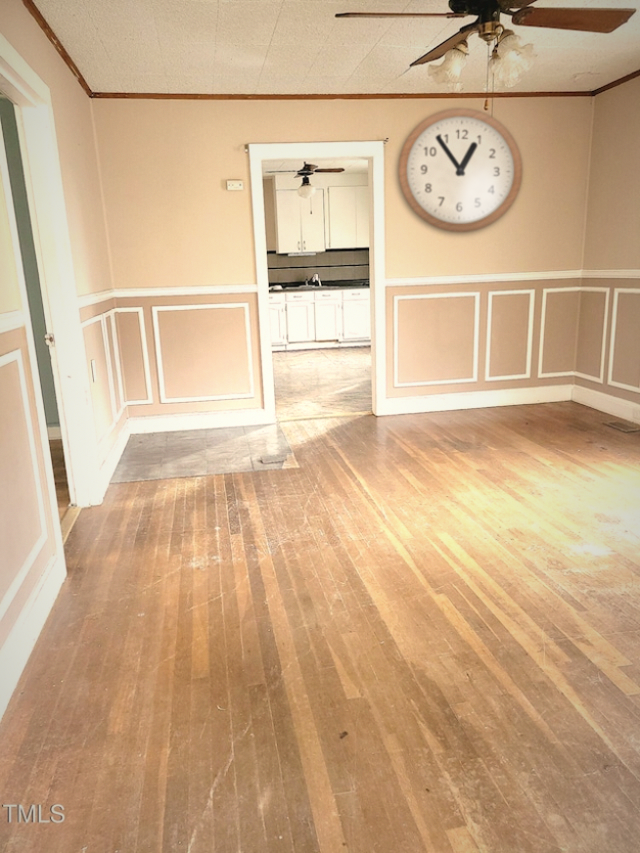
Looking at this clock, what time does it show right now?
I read 12:54
